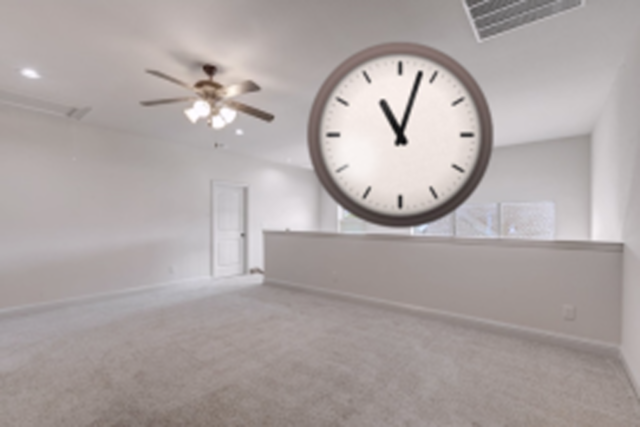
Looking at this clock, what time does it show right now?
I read 11:03
